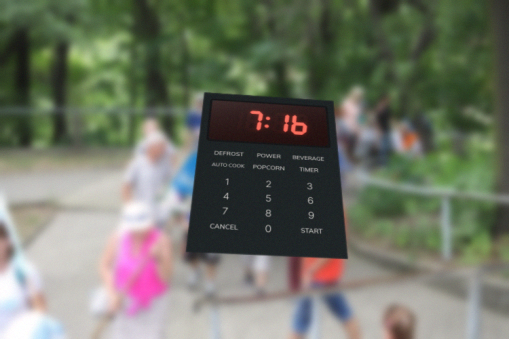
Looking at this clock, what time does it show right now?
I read 7:16
